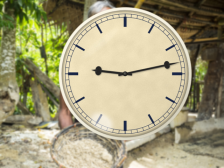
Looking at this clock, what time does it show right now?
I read 9:13
